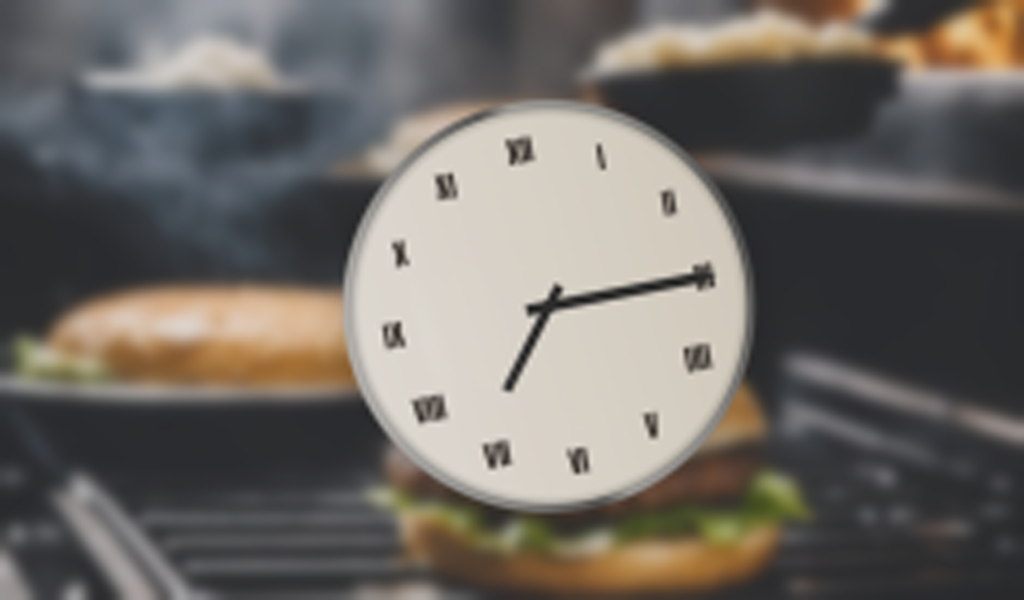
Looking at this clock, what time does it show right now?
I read 7:15
